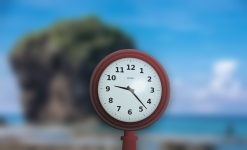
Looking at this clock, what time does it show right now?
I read 9:23
